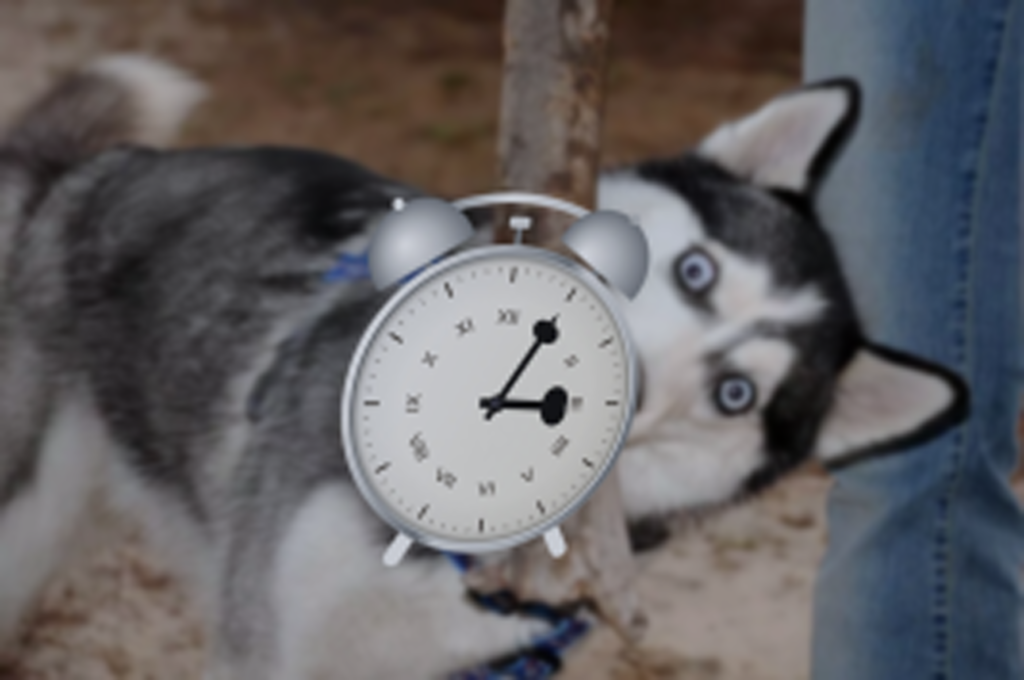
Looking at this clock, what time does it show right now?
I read 3:05
